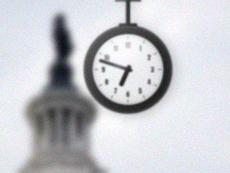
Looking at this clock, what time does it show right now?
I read 6:48
